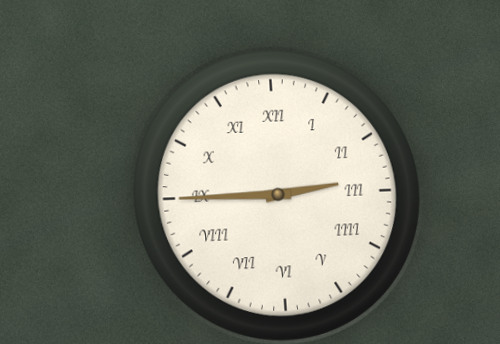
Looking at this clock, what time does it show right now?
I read 2:45
